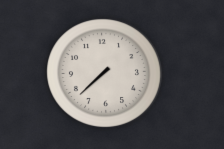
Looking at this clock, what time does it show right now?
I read 7:38
